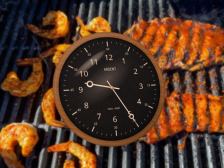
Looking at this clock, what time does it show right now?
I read 9:25
